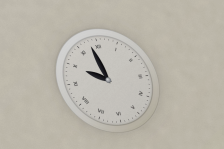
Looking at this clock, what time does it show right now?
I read 9:58
